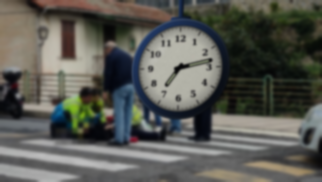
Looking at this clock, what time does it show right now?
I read 7:13
